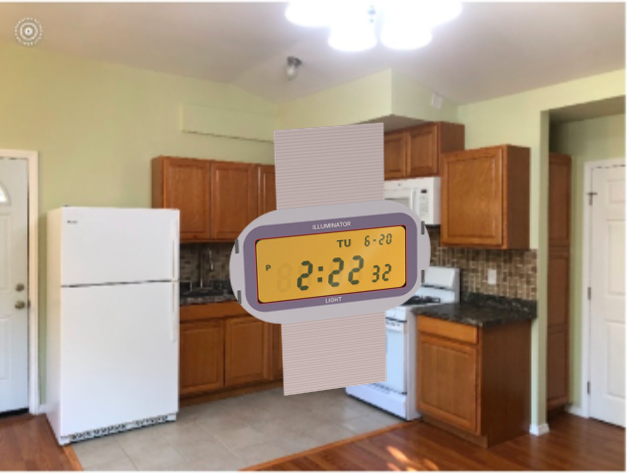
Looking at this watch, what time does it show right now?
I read 2:22:32
